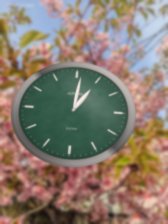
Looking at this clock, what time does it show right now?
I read 1:01
